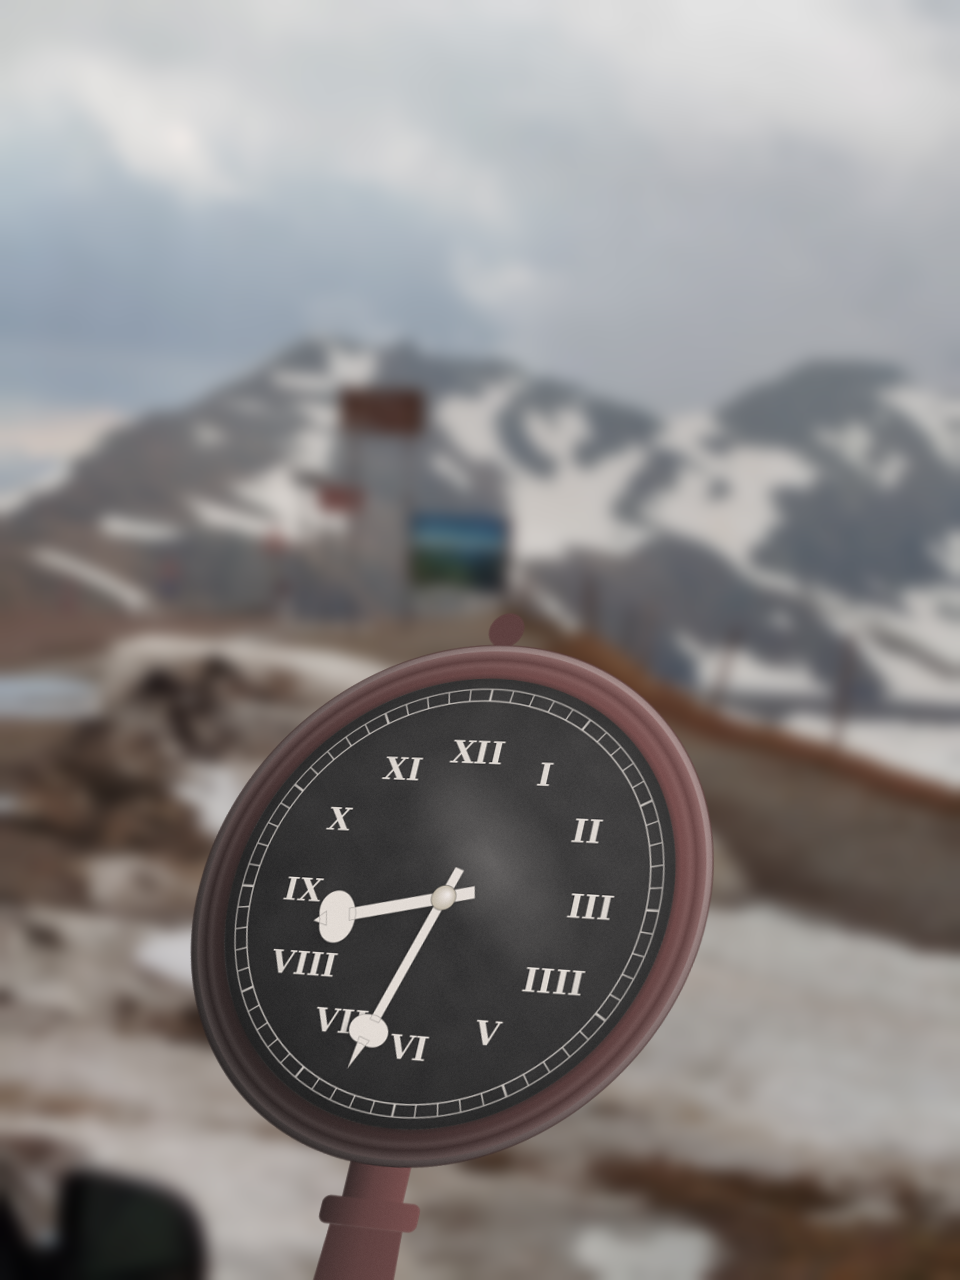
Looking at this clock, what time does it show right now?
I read 8:33
